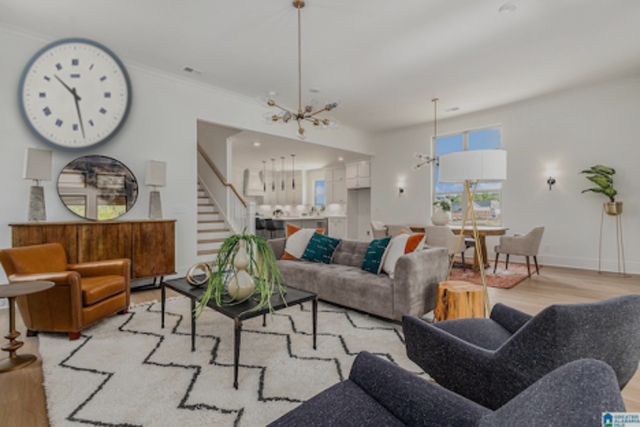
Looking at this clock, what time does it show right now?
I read 10:28
